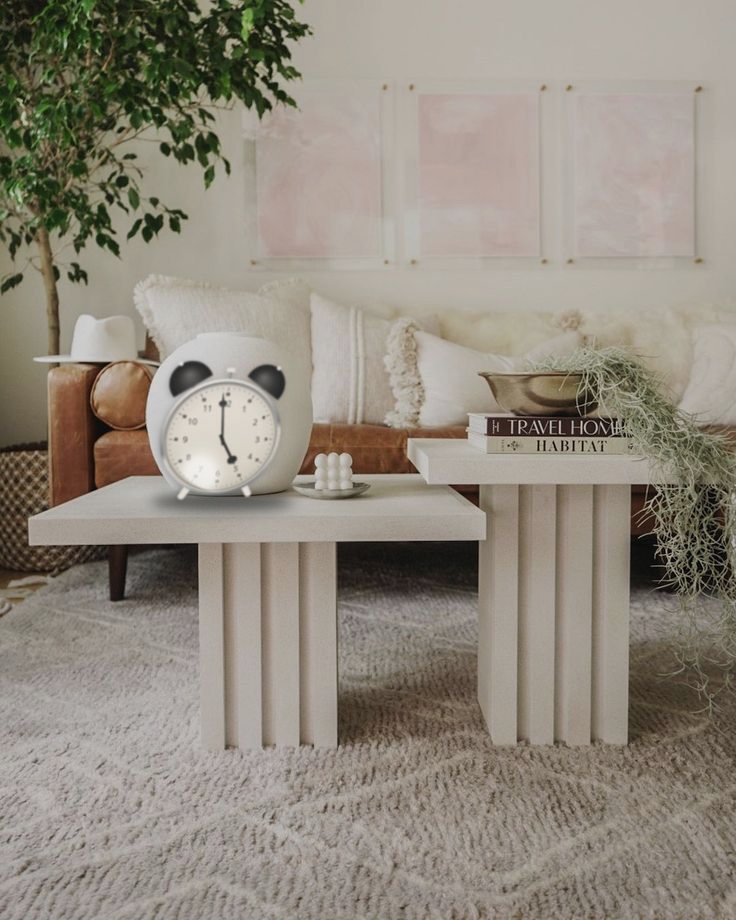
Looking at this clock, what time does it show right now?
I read 4:59
